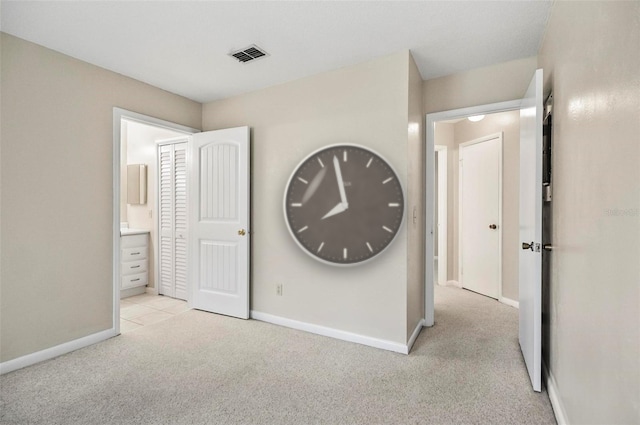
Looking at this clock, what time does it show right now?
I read 7:58
